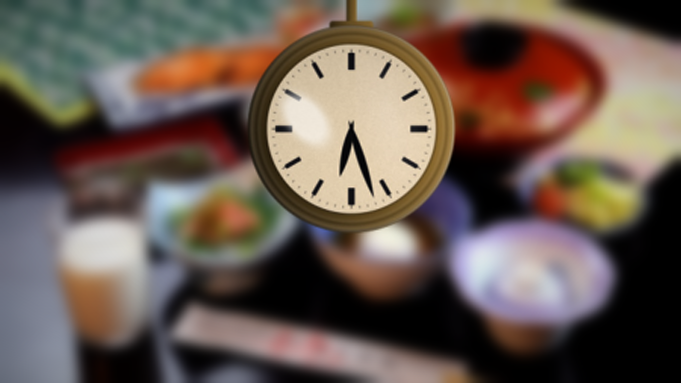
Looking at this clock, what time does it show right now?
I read 6:27
